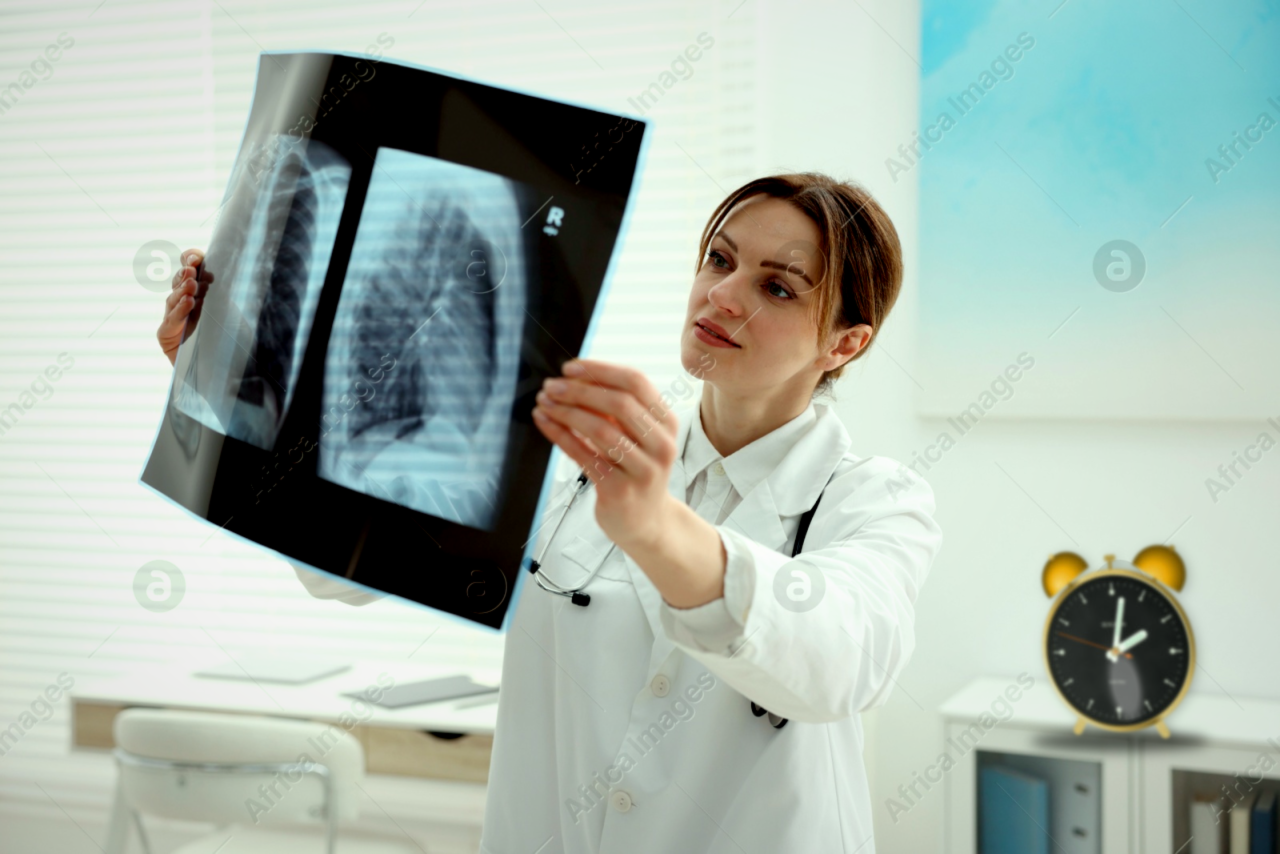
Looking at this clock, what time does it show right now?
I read 2:01:48
